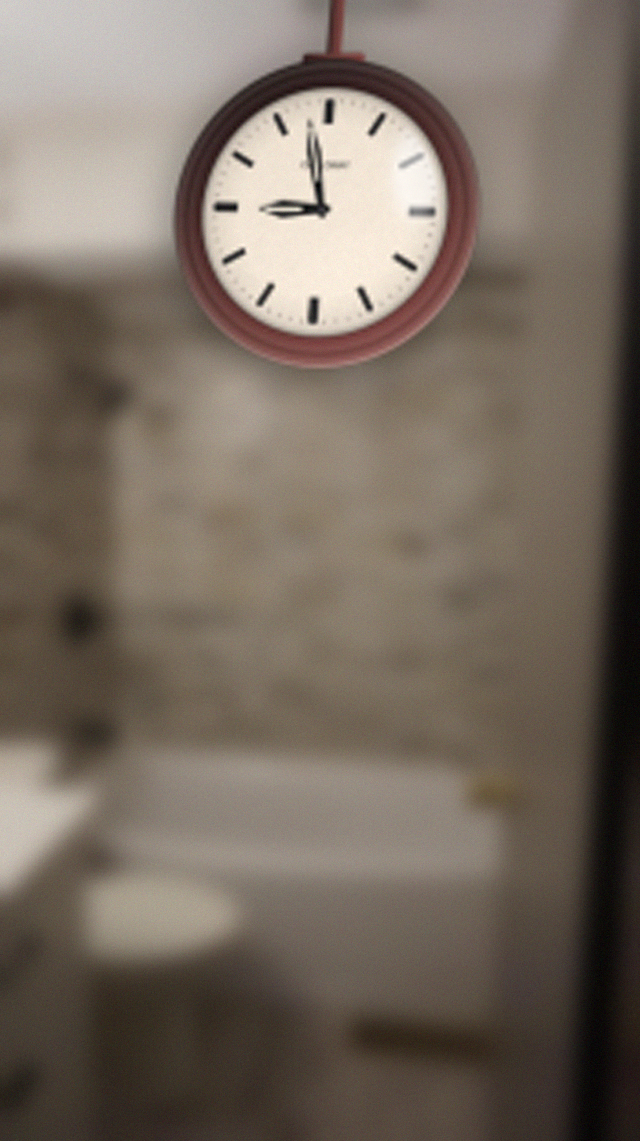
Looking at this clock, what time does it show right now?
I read 8:58
